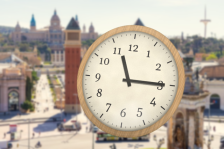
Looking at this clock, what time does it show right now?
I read 11:15
